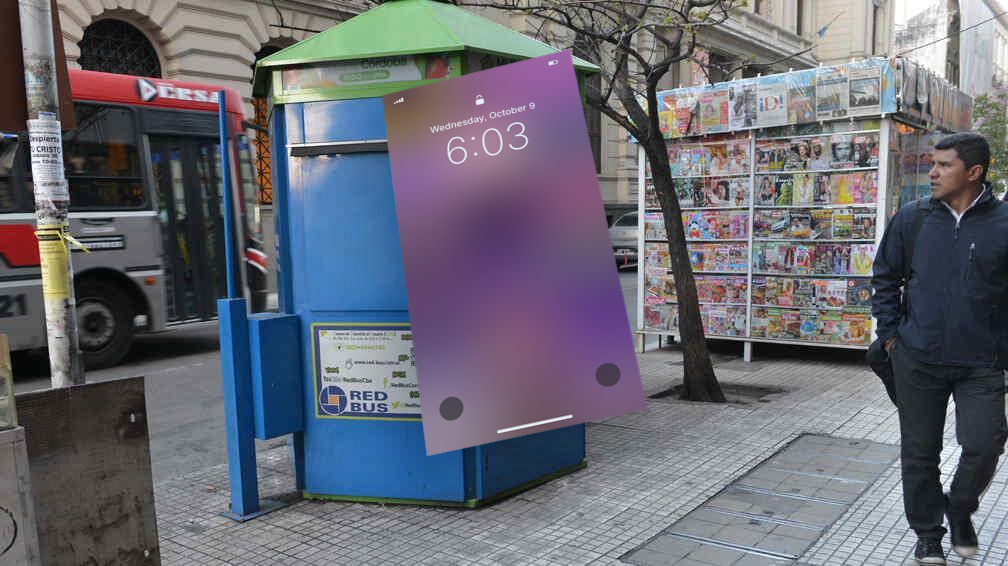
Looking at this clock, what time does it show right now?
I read 6:03
